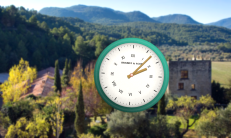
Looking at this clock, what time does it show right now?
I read 2:07
